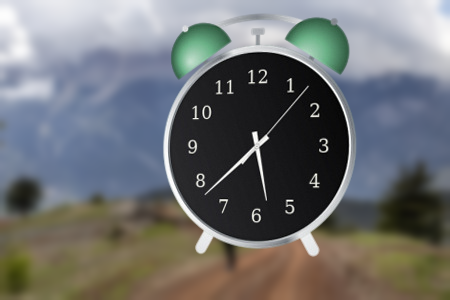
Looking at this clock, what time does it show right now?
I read 5:38:07
